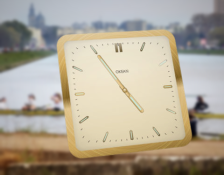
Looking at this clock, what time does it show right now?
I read 4:55
